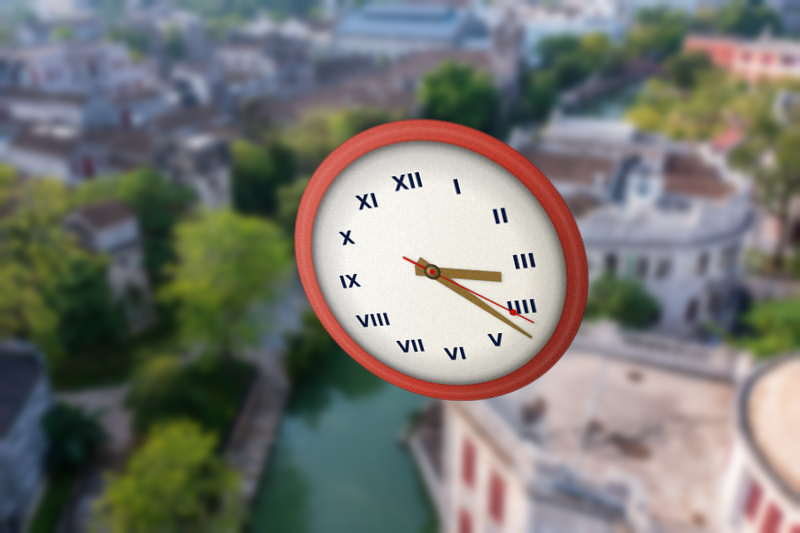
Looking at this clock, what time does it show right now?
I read 3:22:21
